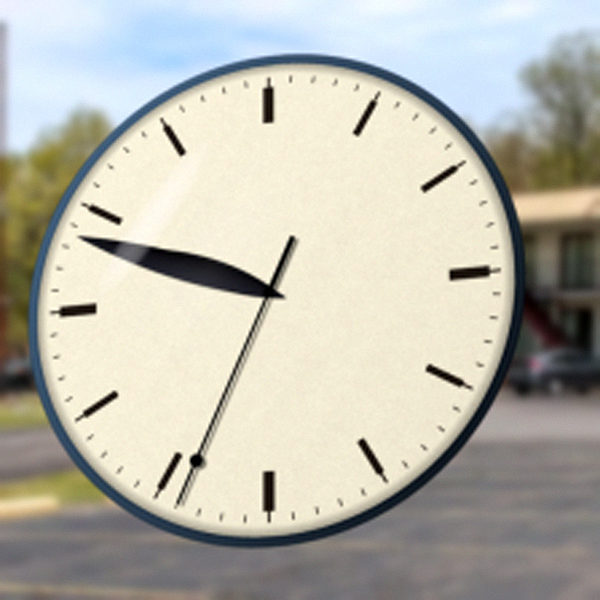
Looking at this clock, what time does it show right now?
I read 9:48:34
